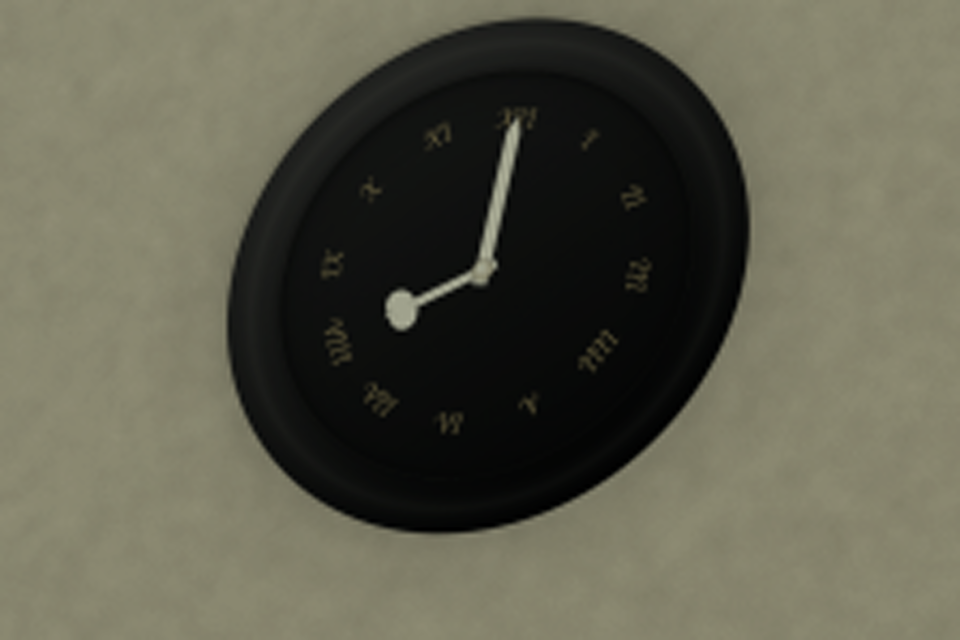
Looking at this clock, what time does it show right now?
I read 8:00
